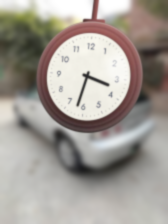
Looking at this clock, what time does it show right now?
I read 3:32
